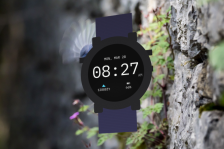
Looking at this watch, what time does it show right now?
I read 8:27
